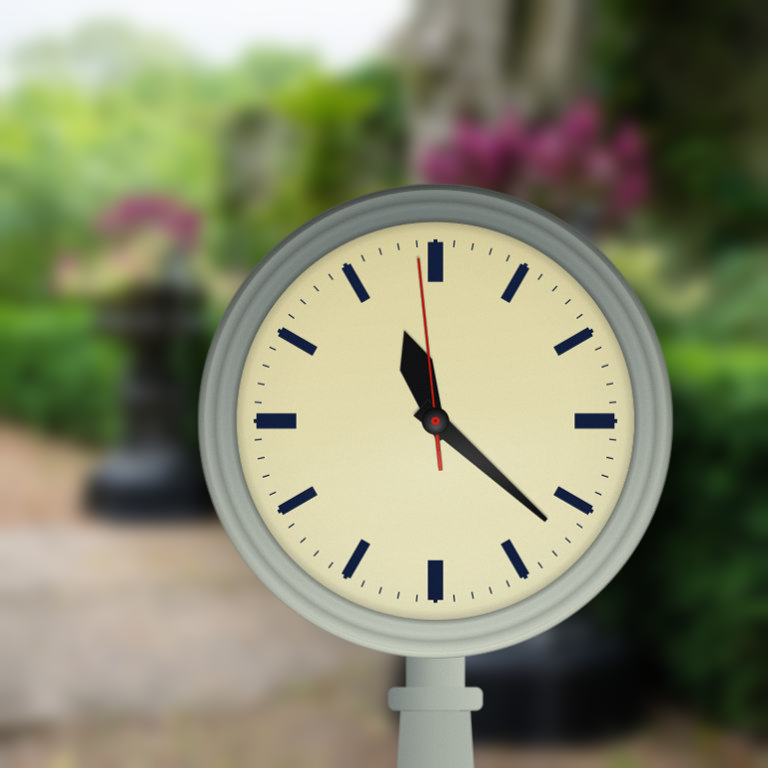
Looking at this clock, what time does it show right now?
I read 11:21:59
